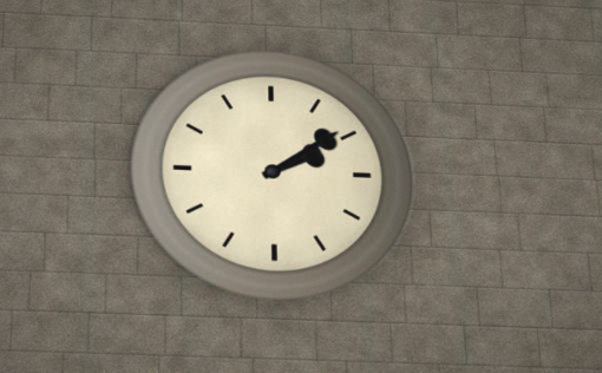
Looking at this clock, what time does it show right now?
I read 2:09
